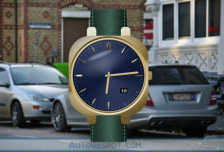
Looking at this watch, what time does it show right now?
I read 6:14
